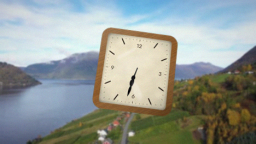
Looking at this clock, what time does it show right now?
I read 6:32
